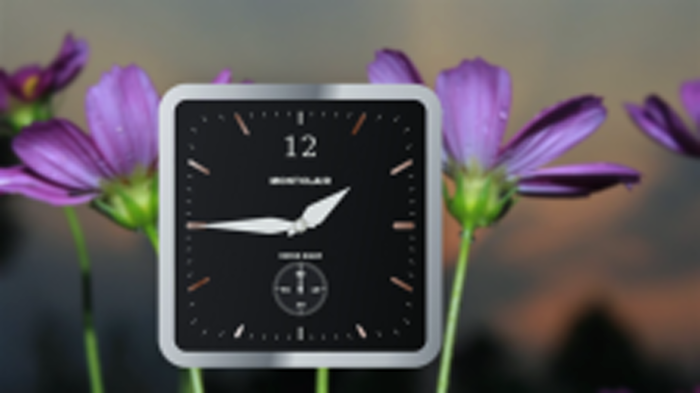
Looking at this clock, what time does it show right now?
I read 1:45
